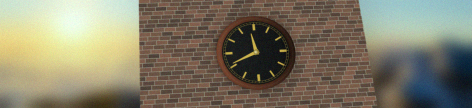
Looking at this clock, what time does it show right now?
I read 11:41
